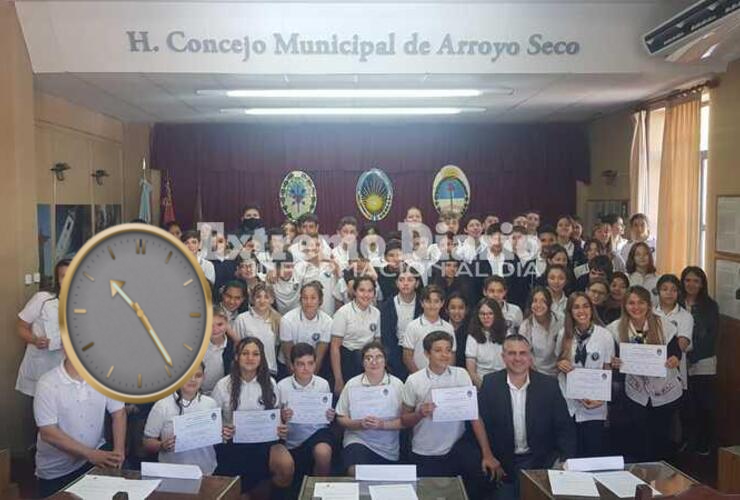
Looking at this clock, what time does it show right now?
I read 10:24
